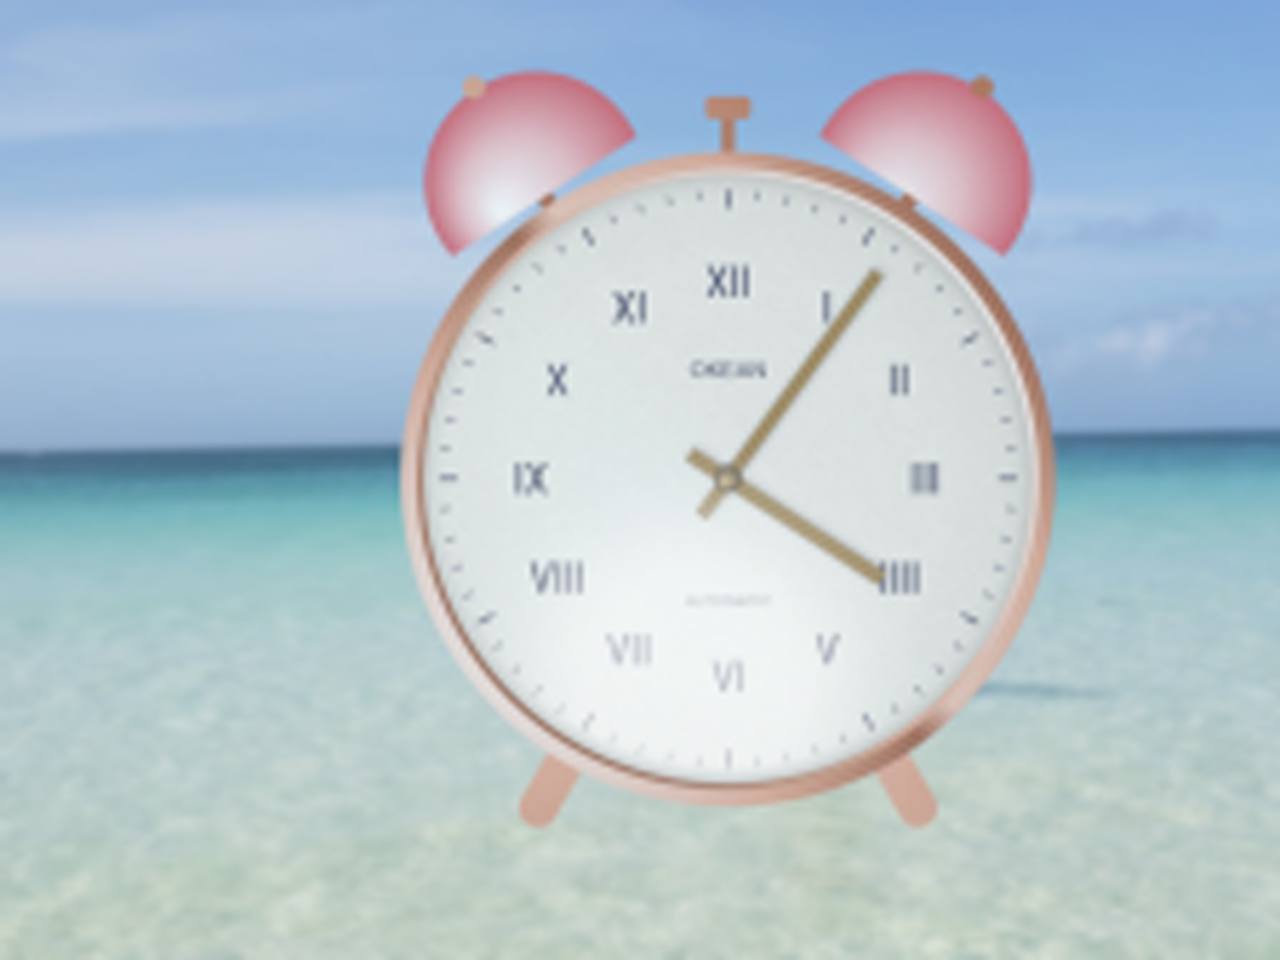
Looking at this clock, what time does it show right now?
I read 4:06
